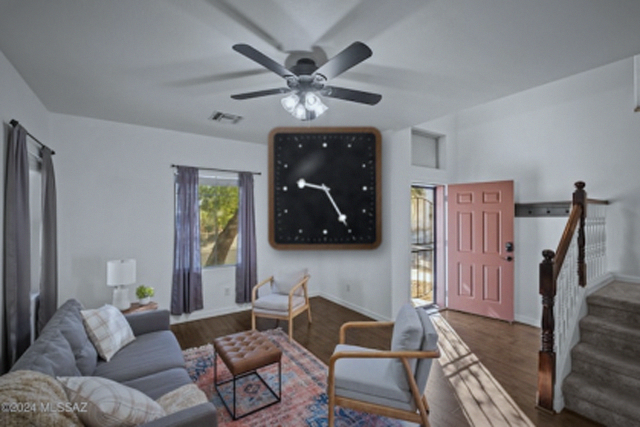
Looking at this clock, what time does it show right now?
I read 9:25
